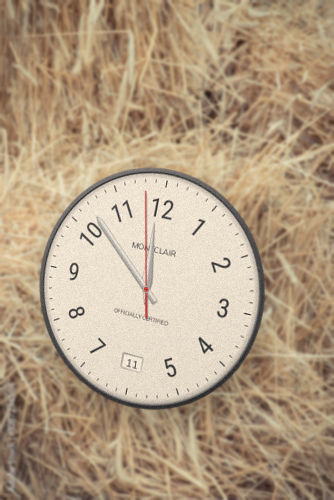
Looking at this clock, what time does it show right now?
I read 11:51:58
